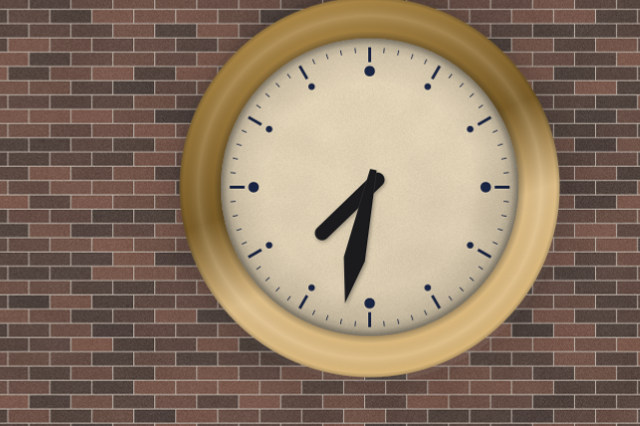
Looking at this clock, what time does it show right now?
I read 7:32
